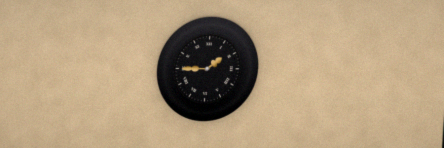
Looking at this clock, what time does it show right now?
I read 1:45
